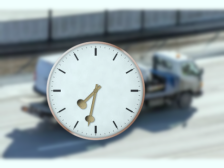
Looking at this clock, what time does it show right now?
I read 7:32
